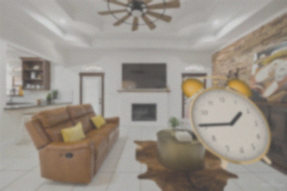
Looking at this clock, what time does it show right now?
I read 1:45
